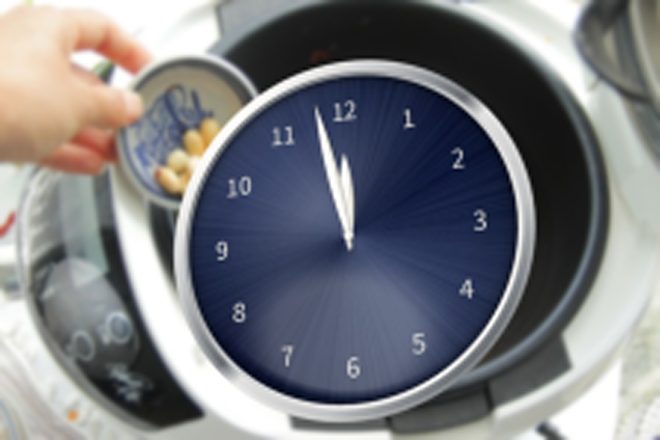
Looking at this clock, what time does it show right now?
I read 11:58
